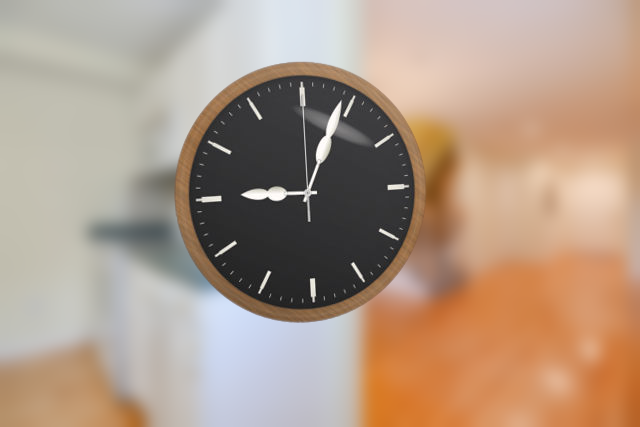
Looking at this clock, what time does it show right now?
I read 9:04:00
